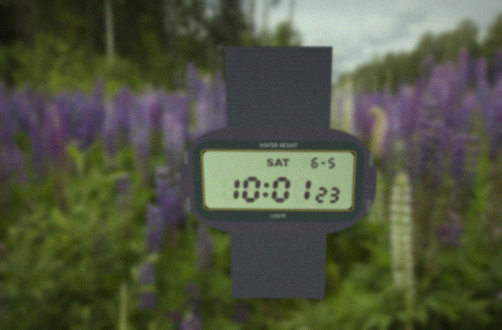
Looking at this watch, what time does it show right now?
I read 10:01:23
